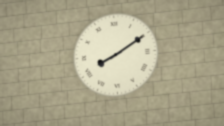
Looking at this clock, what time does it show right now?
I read 8:10
